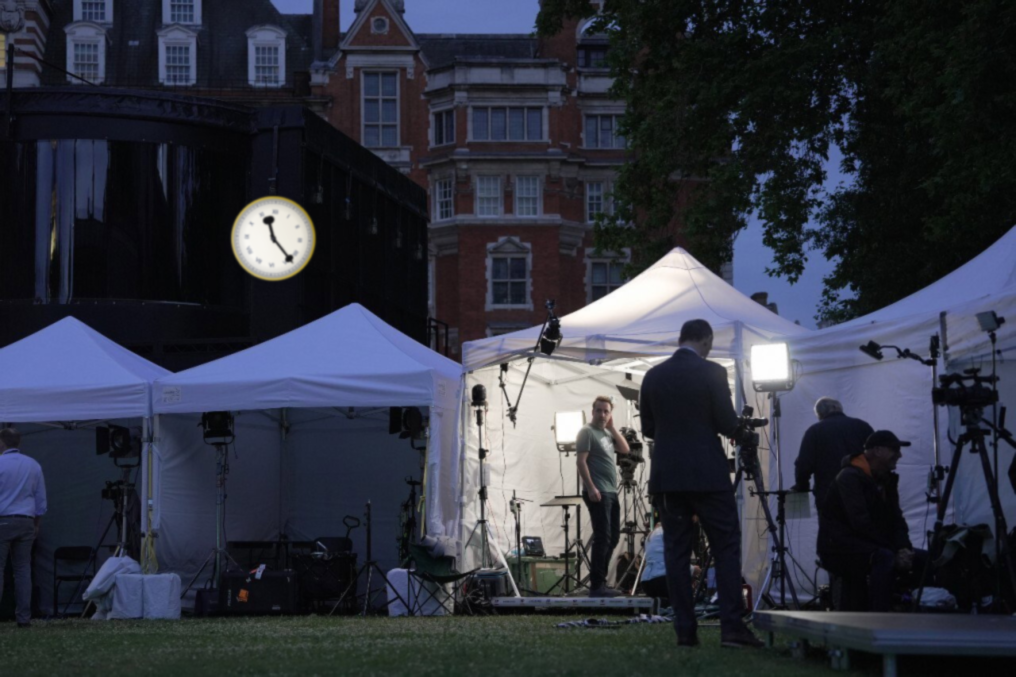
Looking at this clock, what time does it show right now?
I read 11:23
